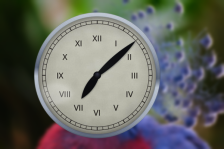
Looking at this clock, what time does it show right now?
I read 7:08
